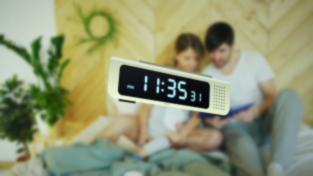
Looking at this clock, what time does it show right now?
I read 11:35:31
